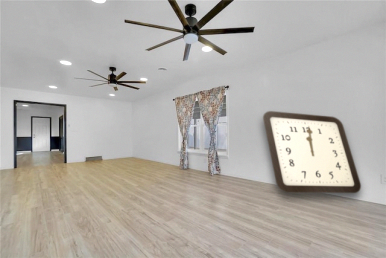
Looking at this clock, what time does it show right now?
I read 12:01
